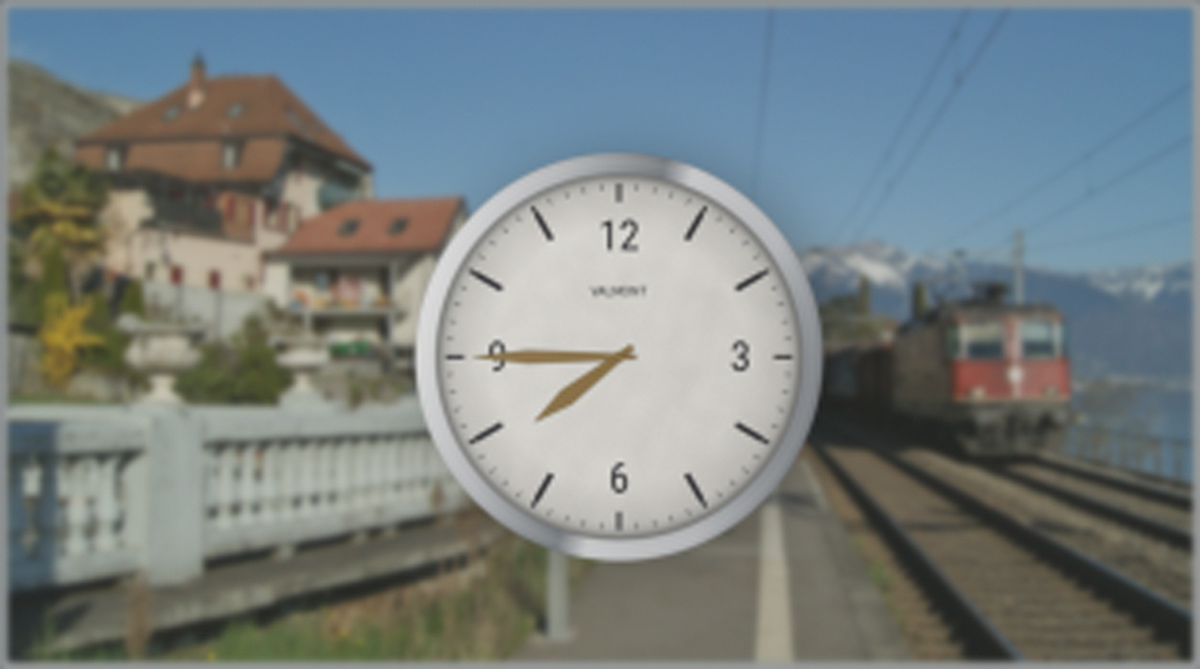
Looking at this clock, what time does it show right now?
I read 7:45
